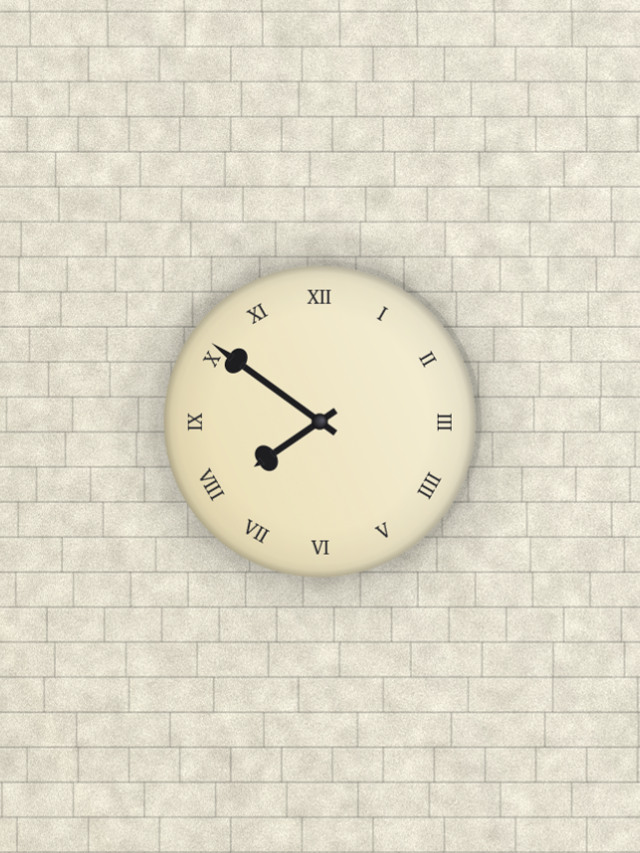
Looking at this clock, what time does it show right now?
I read 7:51
